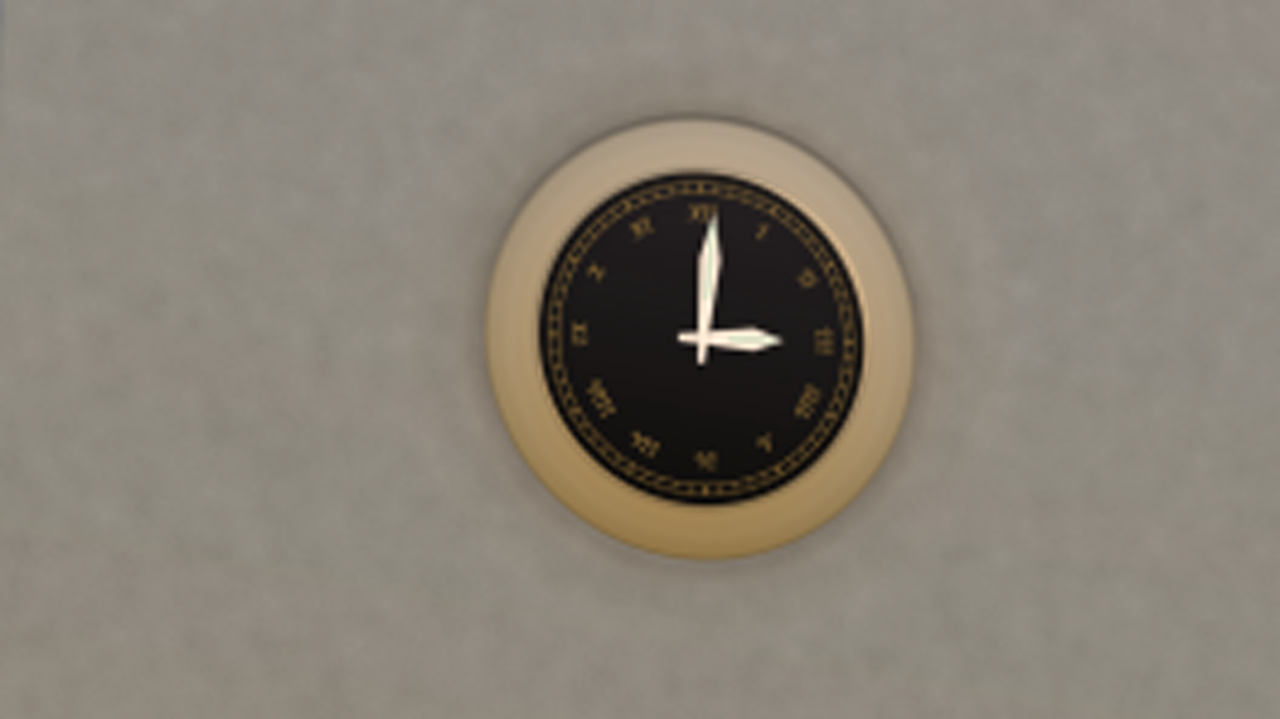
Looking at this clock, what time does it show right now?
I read 3:01
